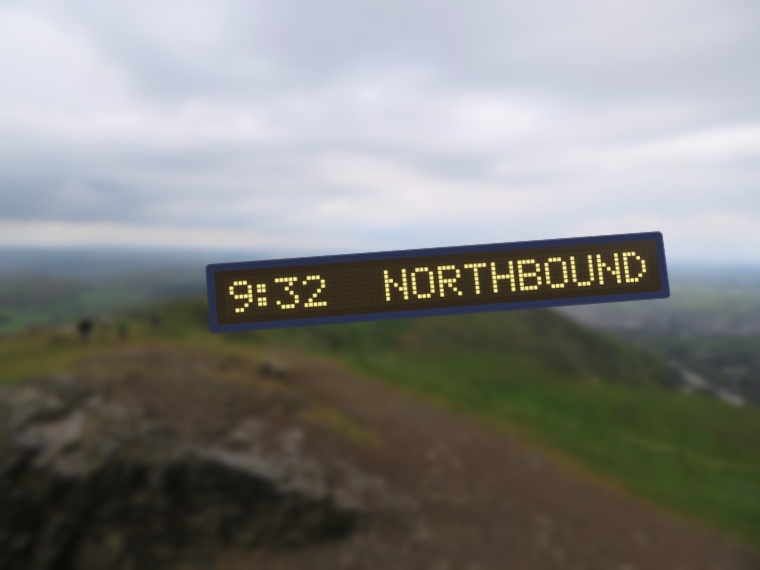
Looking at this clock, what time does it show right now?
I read 9:32
